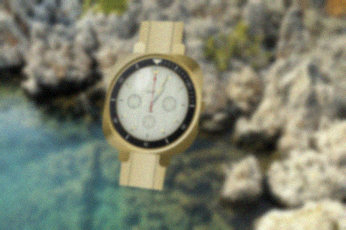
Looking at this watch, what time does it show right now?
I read 1:04
